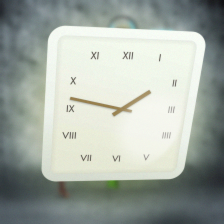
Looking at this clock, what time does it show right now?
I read 1:47
